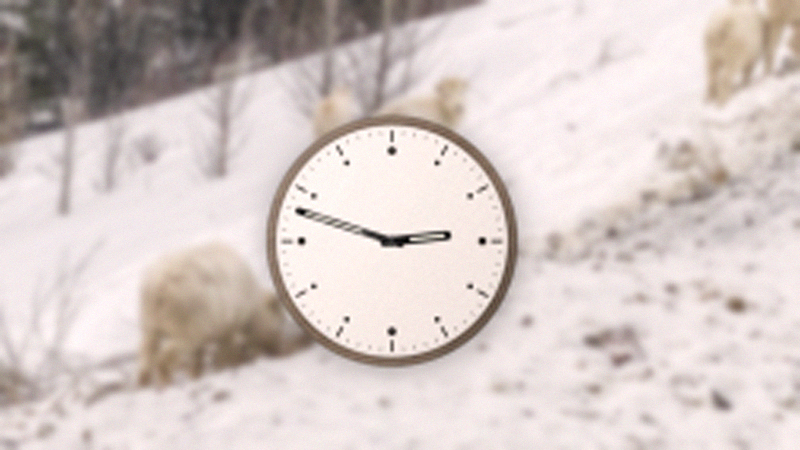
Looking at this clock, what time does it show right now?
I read 2:48
